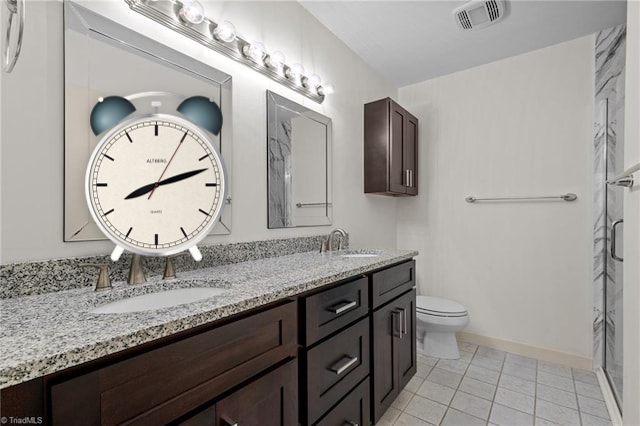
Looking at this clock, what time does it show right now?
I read 8:12:05
